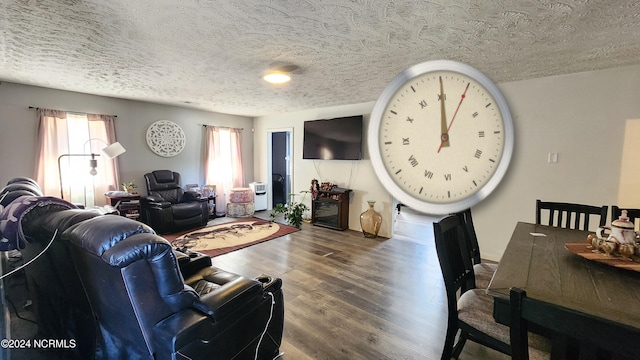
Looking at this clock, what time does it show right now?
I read 12:00:05
